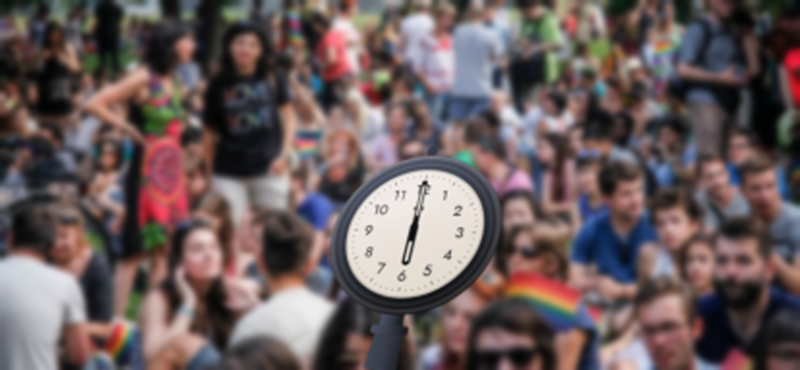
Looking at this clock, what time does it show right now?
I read 6:00
